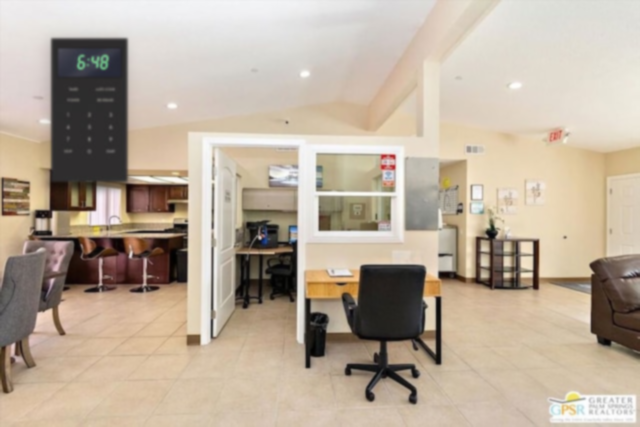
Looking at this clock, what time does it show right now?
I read 6:48
